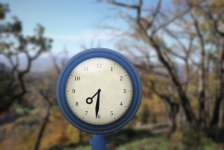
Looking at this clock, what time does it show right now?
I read 7:31
